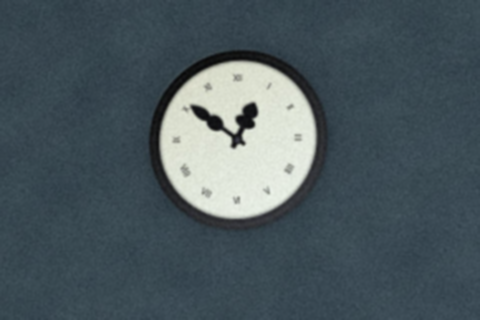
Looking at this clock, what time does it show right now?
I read 12:51
